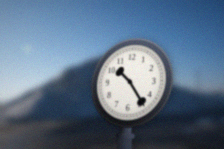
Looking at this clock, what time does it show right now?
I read 10:24
